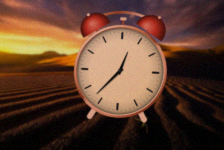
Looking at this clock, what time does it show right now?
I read 12:37
